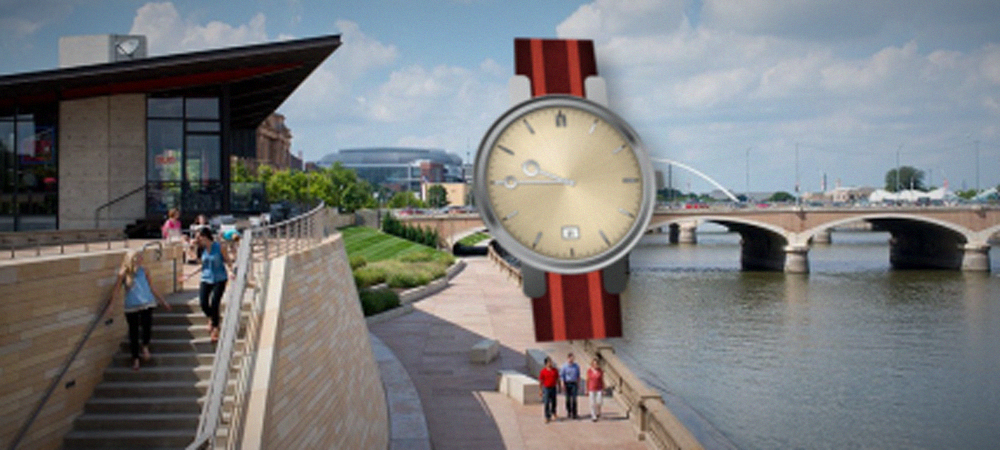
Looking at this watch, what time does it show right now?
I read 9:45
